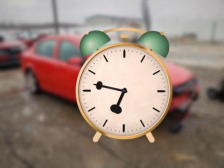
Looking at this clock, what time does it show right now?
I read 6:47
